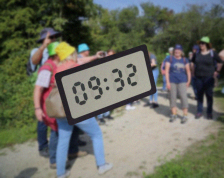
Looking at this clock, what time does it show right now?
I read 9:32
